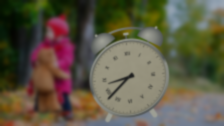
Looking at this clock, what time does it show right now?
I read 8:38
